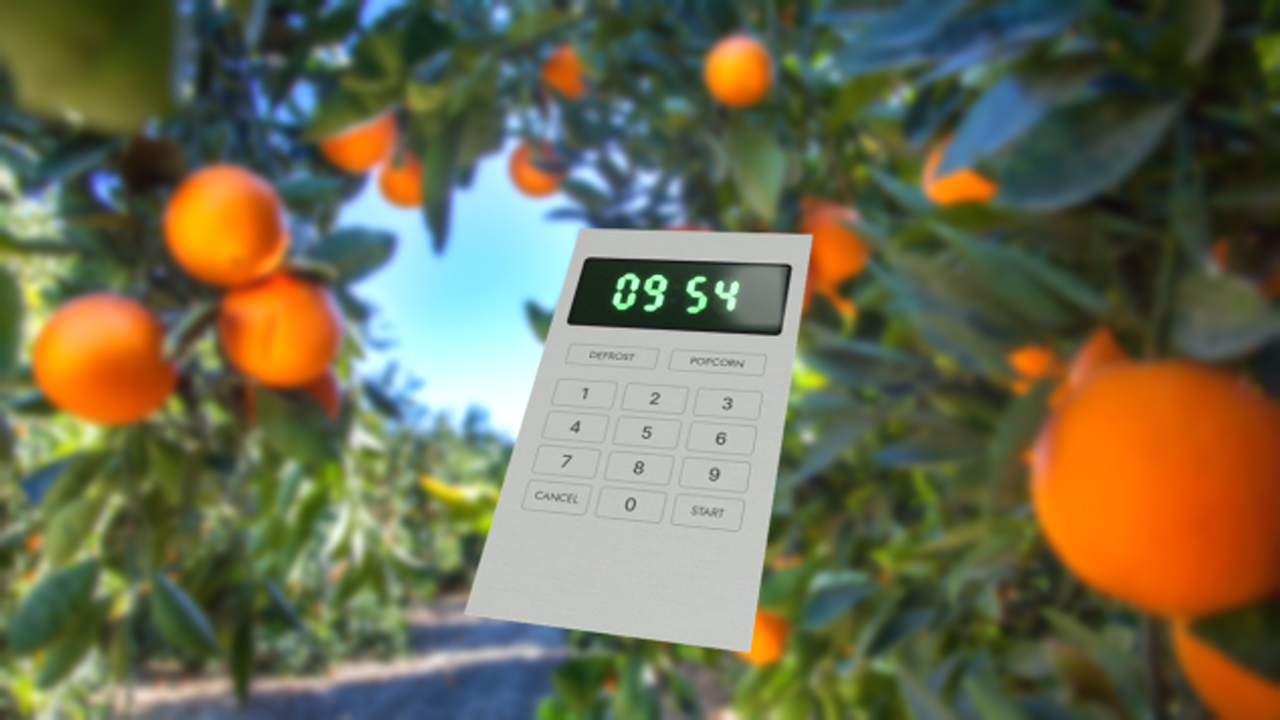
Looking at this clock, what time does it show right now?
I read 9:54
